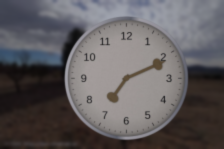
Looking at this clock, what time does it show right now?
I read 7:11
